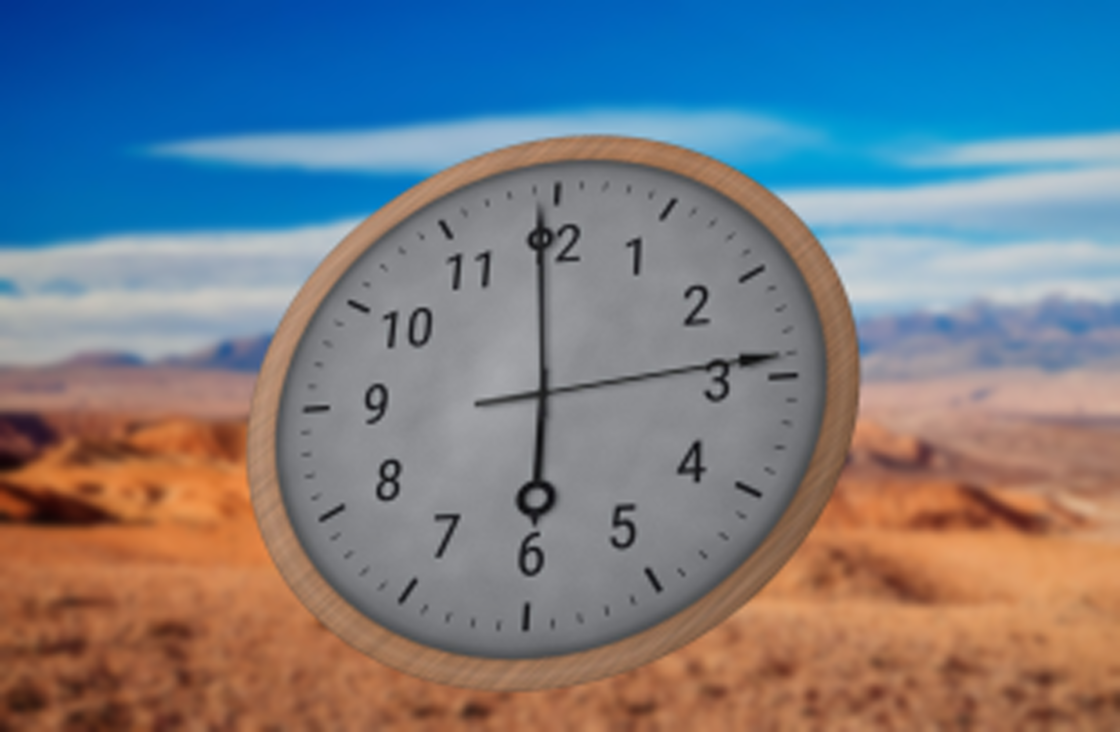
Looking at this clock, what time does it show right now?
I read 5:59:14
